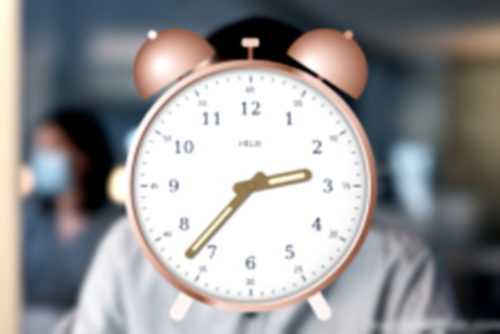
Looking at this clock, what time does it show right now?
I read 2:37
